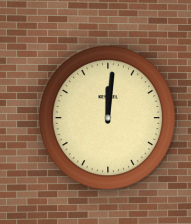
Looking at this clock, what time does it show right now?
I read 12:01
